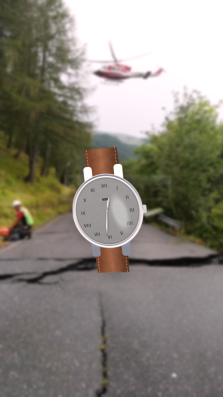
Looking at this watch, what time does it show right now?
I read 12:31
